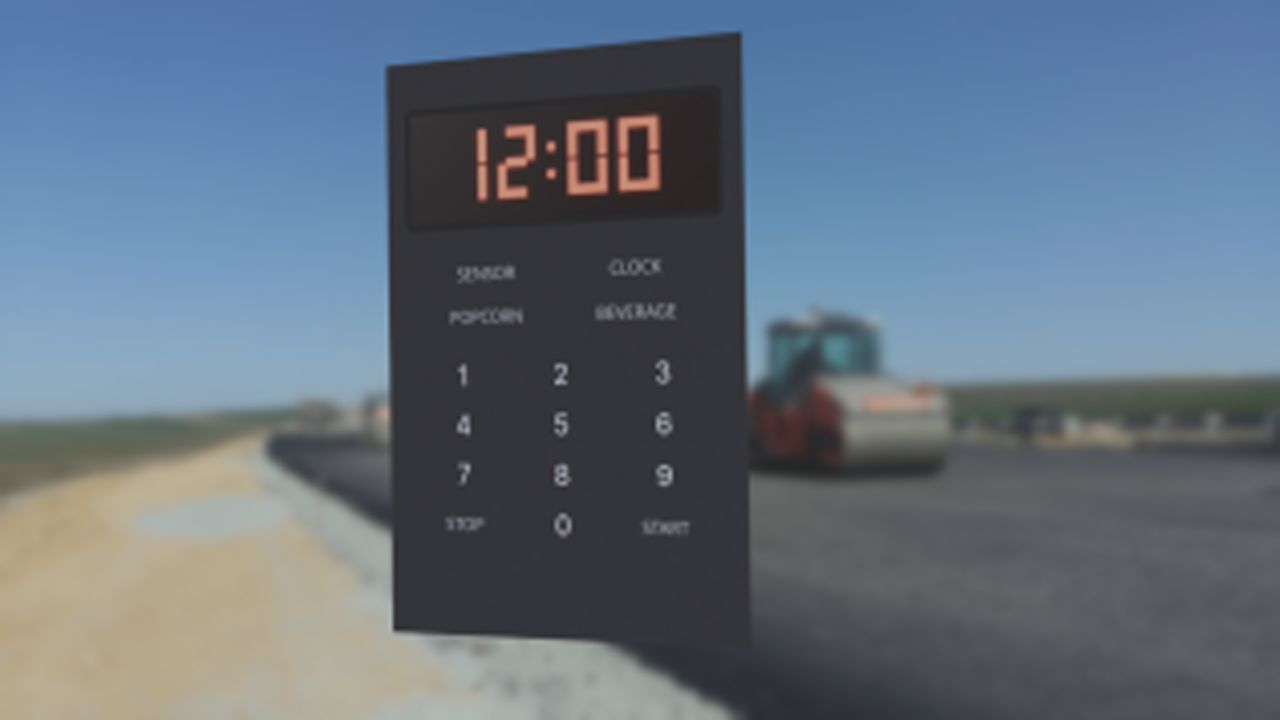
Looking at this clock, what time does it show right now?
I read 12:00
